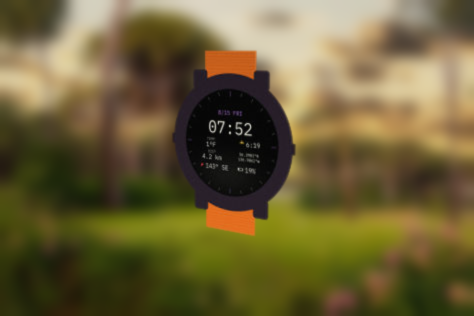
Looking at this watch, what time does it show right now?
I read 7:52
